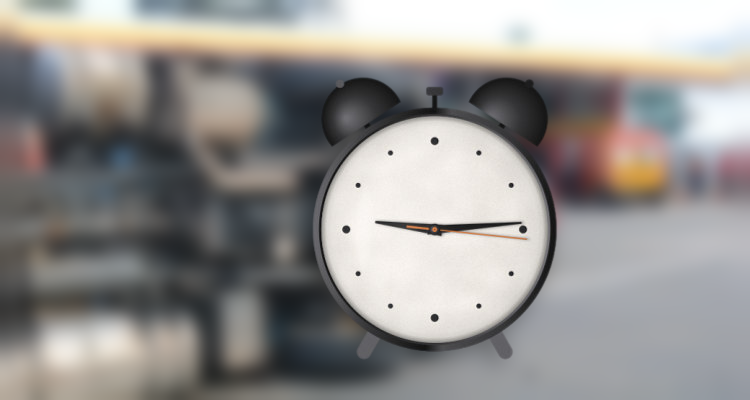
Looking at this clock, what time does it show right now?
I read 9:14:16
